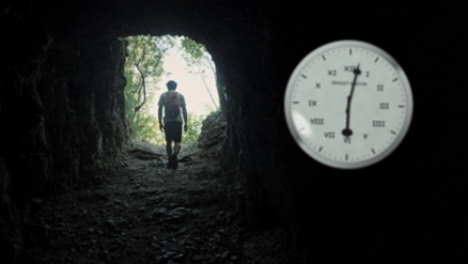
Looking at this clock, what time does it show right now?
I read 6:02
